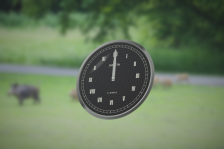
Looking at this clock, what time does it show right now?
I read 12:00
